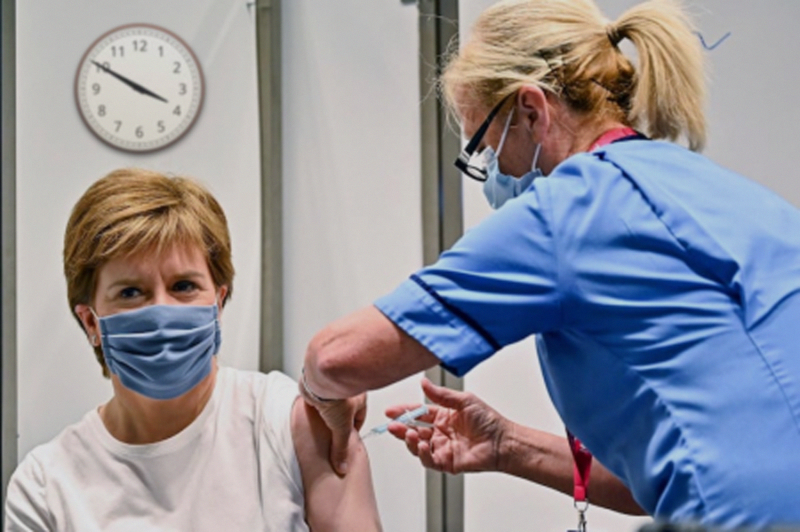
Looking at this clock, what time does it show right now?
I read 3:50
